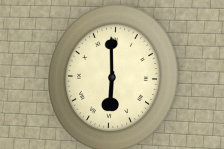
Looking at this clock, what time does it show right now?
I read 5:59
